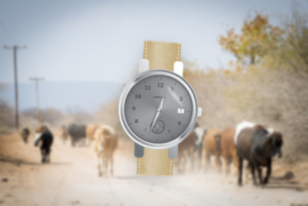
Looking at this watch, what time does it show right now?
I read 12:33
